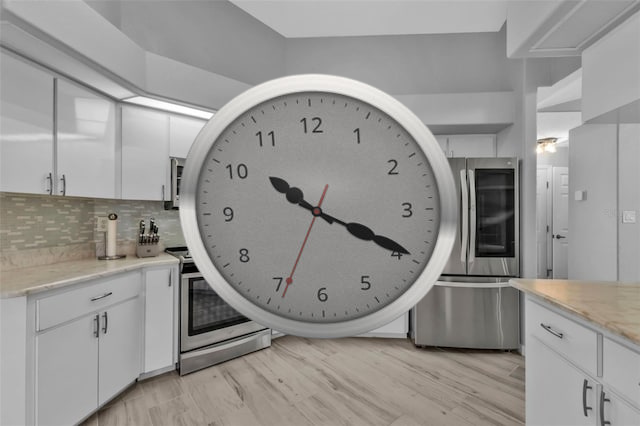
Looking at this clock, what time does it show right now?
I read 10:19:34
